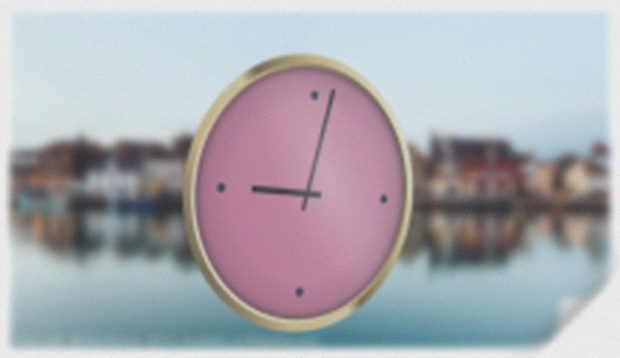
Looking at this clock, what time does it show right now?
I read 9:02
